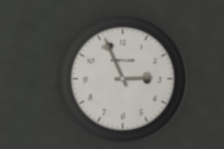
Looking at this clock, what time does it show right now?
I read 2:56
